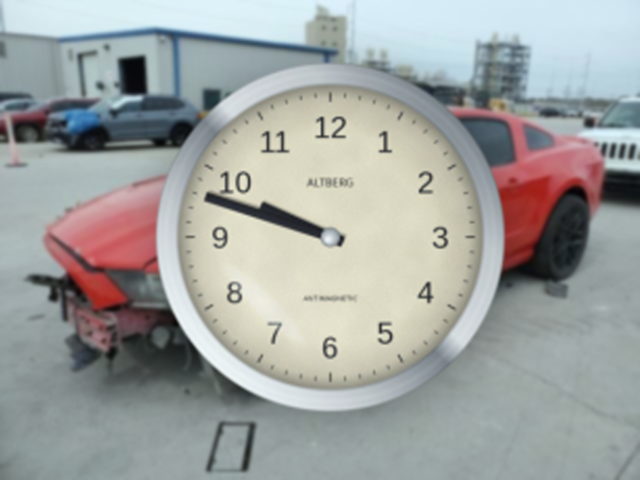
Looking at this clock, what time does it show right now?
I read 9:48
